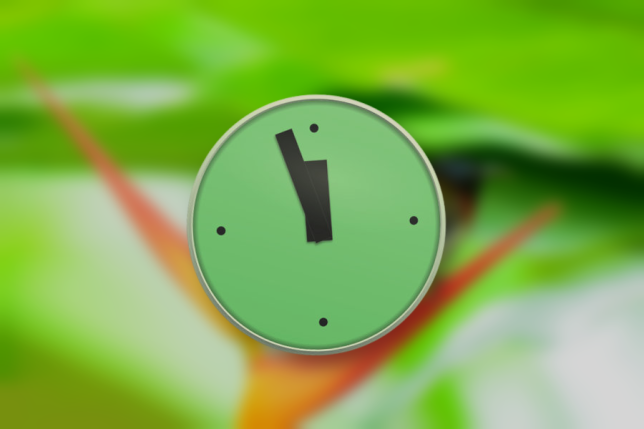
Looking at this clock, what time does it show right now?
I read 11:57
